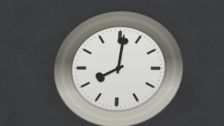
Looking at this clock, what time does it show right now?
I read 8:01
